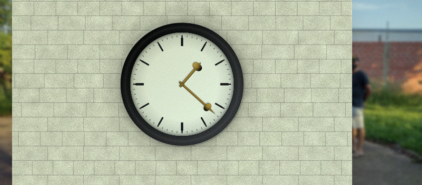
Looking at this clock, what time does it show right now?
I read 1:22
